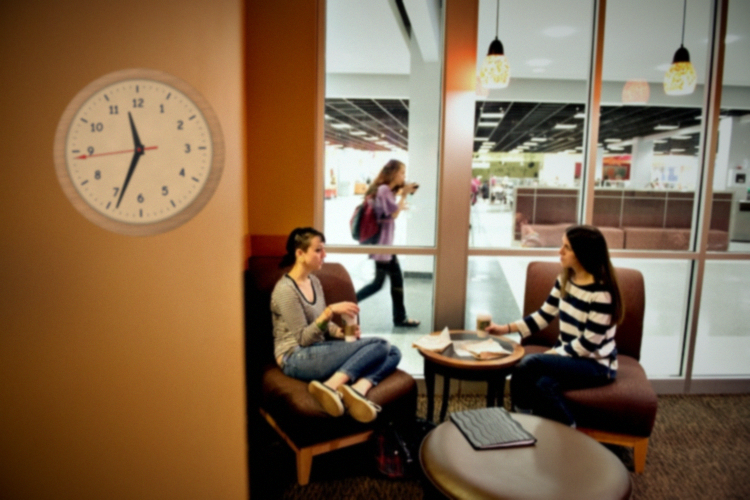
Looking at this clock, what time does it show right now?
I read 11:33:44
